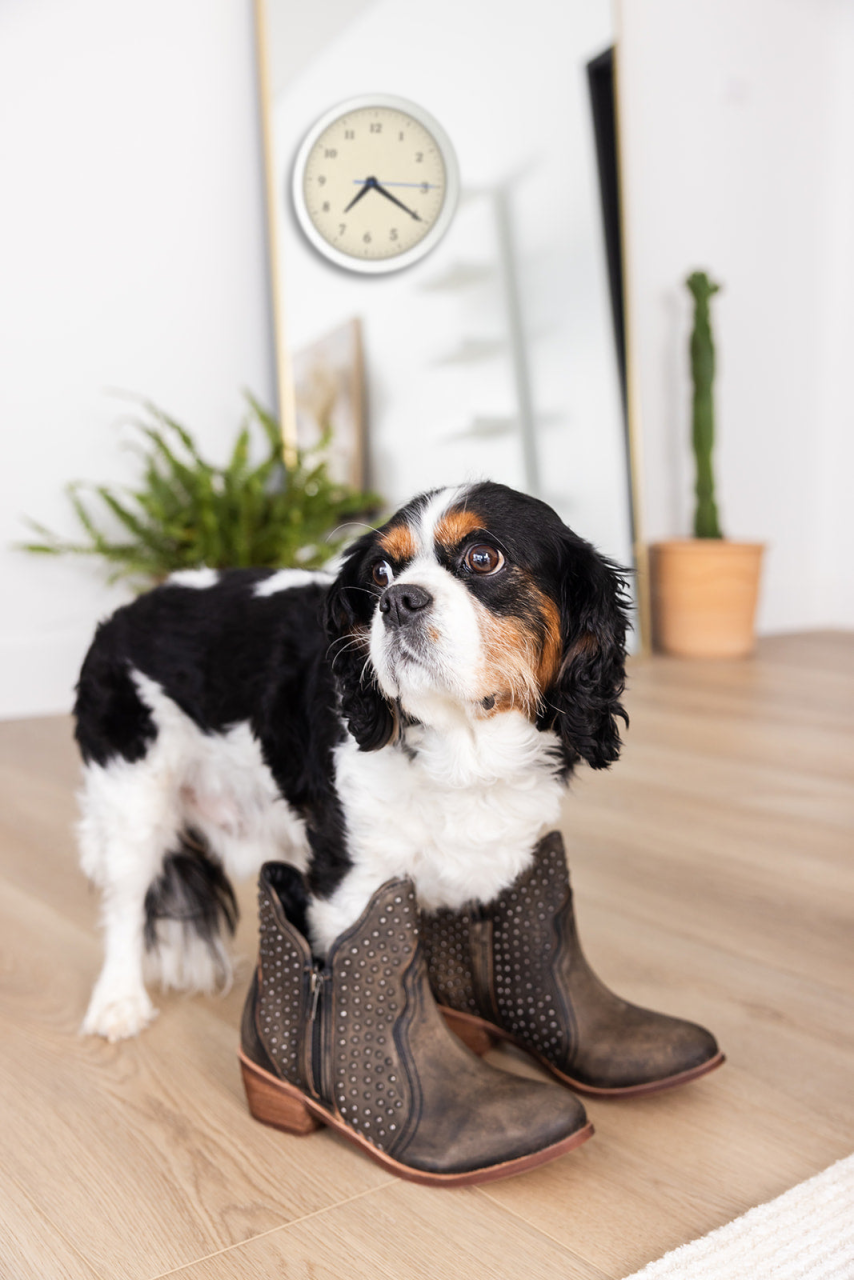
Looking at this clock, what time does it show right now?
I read 7:20:15
